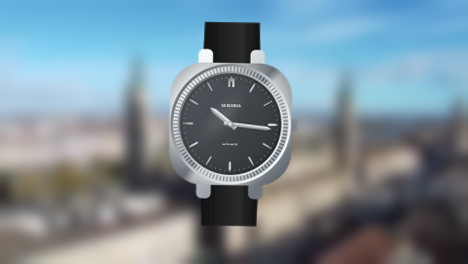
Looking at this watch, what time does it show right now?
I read 10:16
